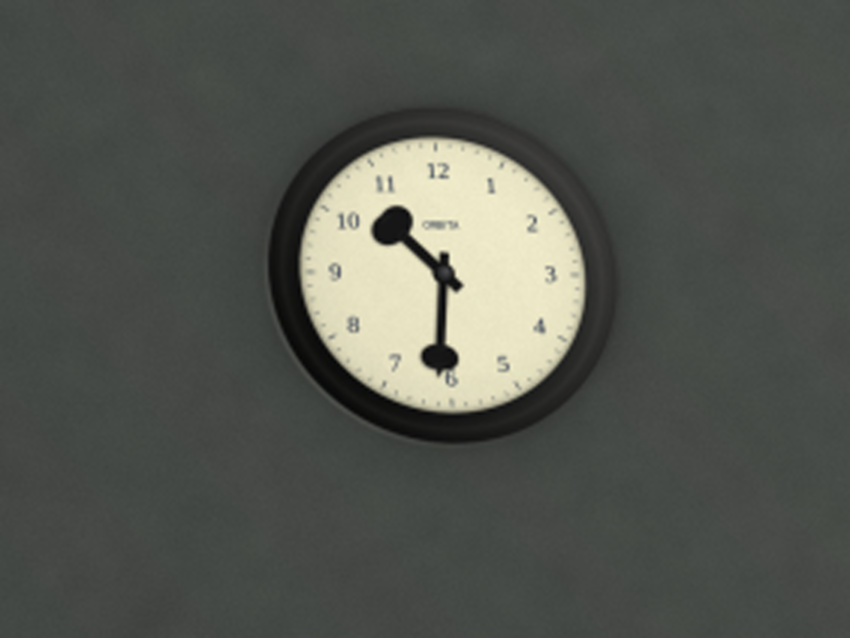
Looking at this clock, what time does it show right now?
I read 10:31
